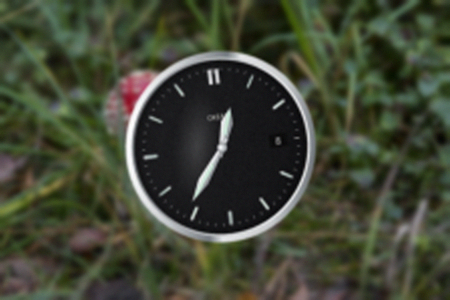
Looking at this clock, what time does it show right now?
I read 12:36
